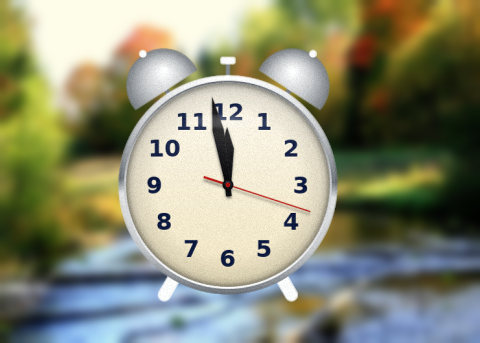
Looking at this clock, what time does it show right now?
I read 11:58:18
